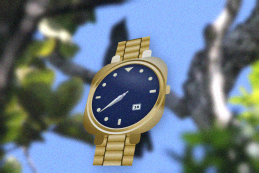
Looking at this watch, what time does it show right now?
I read 7:39
